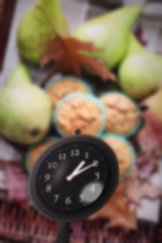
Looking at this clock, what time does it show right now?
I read 1:10
